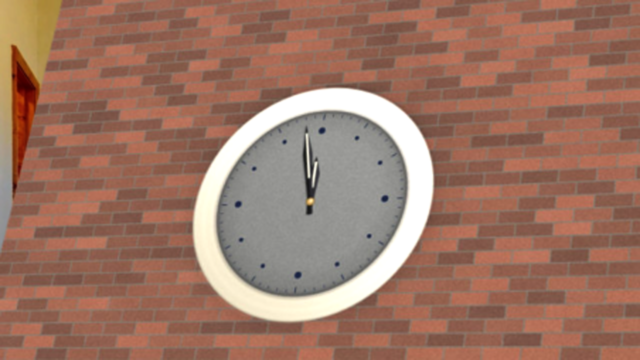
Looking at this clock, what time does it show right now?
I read 11:58
